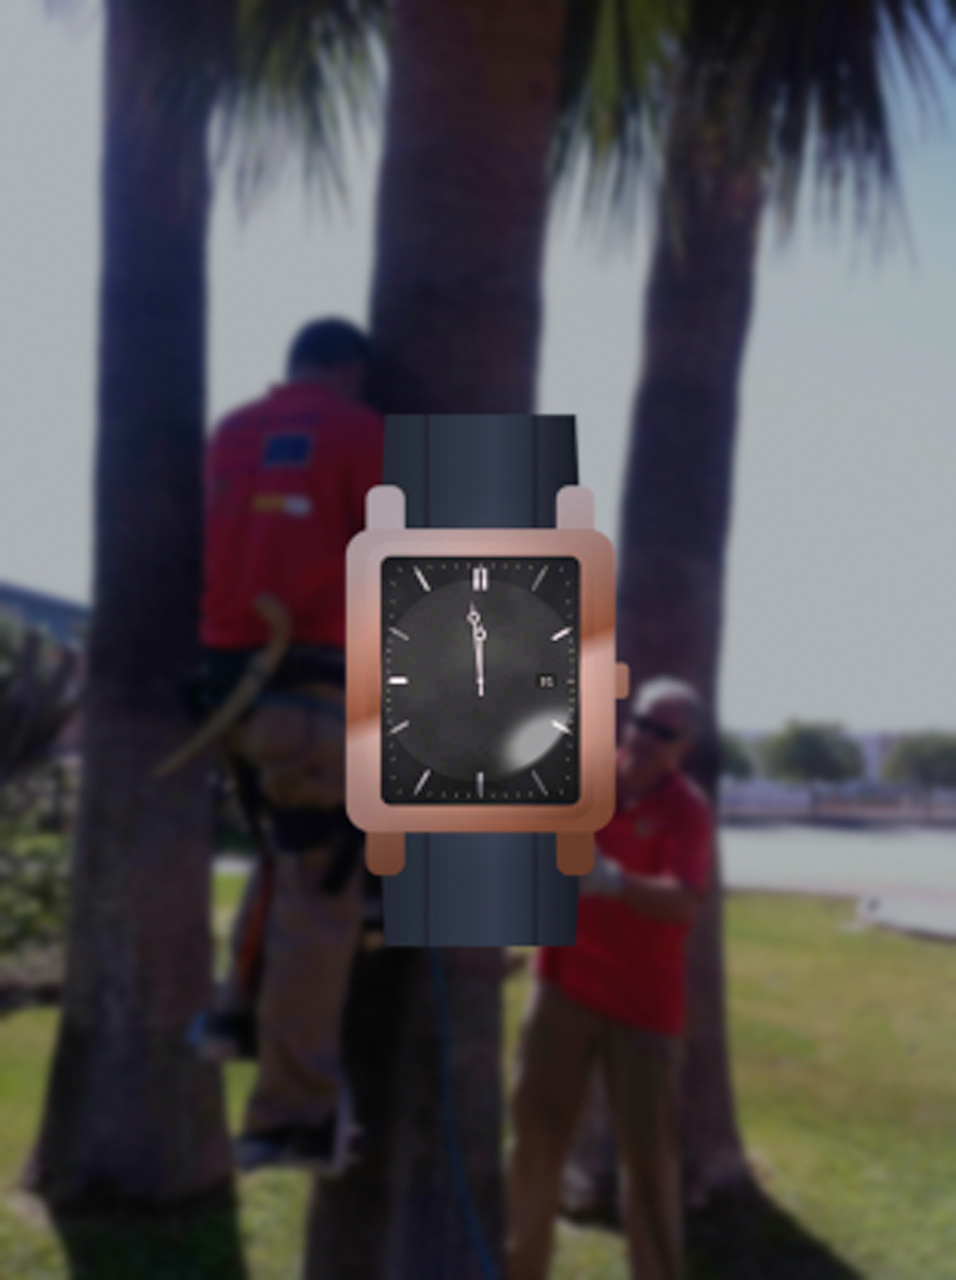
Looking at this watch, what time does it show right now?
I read 11:59
